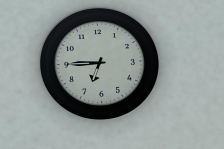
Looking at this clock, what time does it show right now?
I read 6:45
